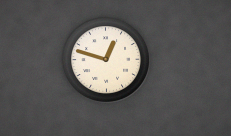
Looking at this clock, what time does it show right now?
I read 12:48
